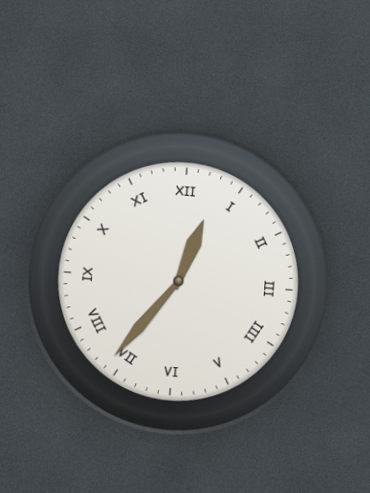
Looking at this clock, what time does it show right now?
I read 12:36
